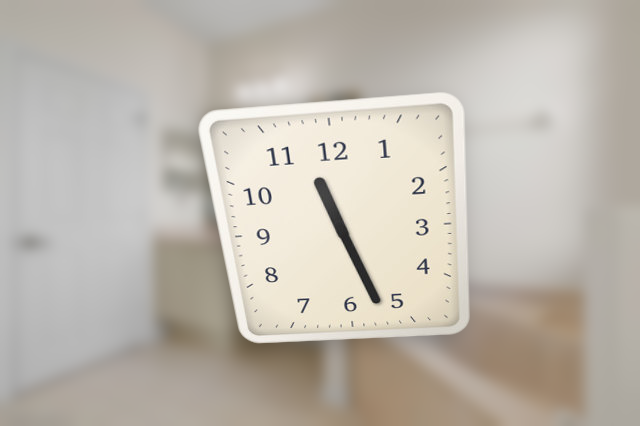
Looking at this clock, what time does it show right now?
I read 11:27
